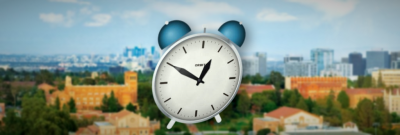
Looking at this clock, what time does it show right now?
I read 12:50
